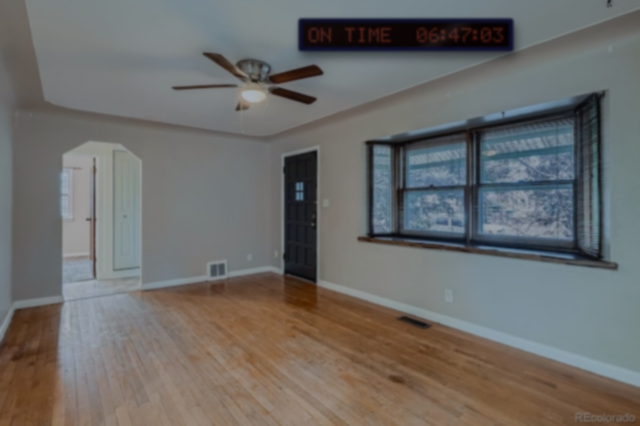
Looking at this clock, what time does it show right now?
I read 6:47:03
